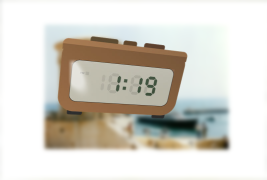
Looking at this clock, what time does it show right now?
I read 1:19
